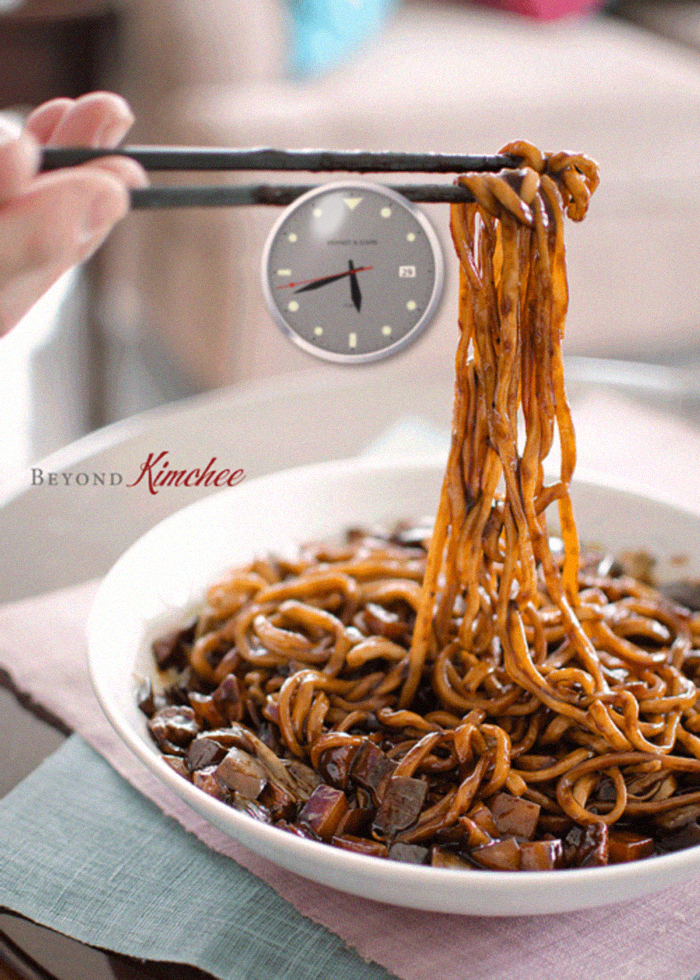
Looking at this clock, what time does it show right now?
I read 5:41:43
